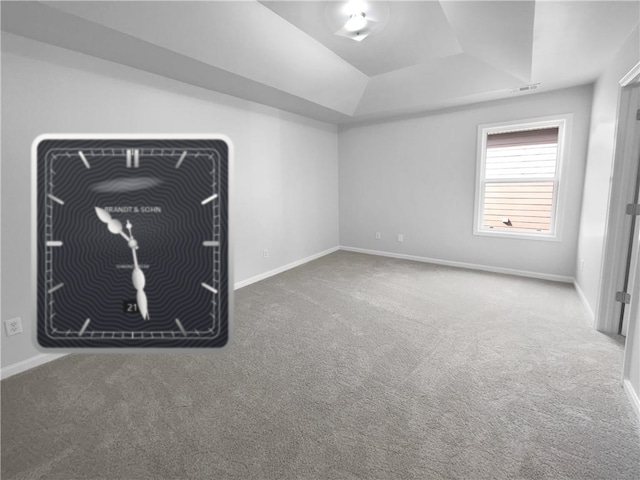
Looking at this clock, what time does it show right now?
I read 10:28:28
